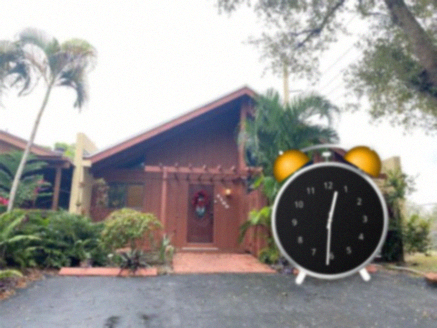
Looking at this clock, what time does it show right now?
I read 12:31
